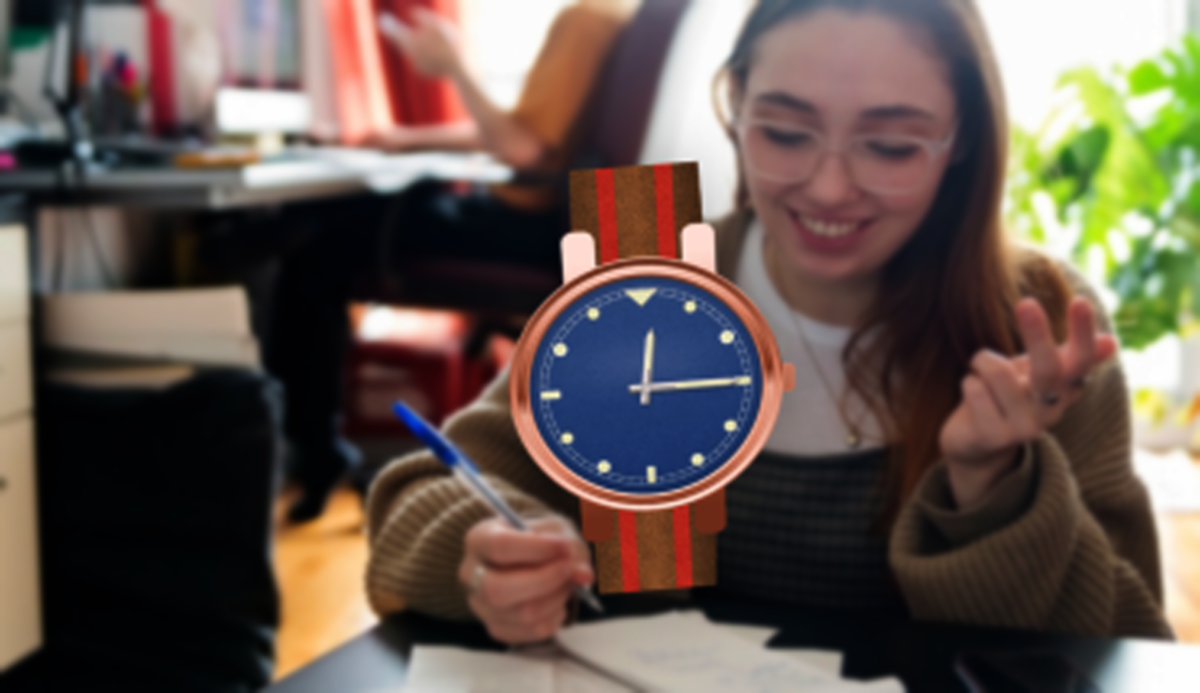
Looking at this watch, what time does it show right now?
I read 12:15
